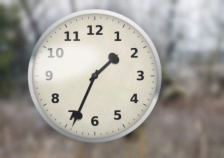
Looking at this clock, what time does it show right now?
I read 1:34
